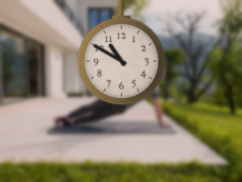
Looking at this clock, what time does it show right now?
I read 10:50
